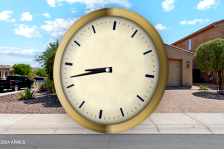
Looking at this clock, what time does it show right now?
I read 8:42
